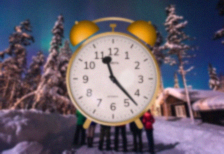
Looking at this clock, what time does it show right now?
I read 11:23
